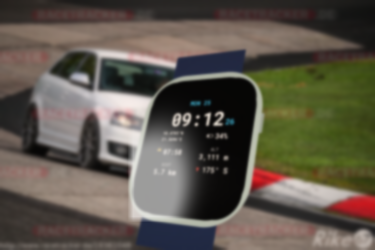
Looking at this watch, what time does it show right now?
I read 9:12
